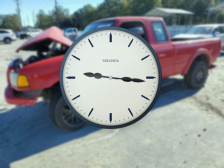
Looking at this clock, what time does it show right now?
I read 9:16
